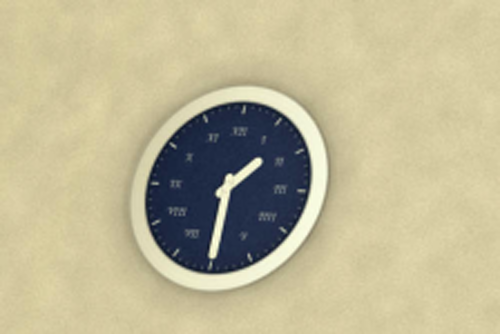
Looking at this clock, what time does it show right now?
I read 1:30
